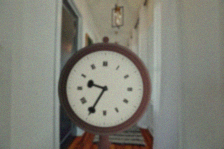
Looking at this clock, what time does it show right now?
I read 9:35
